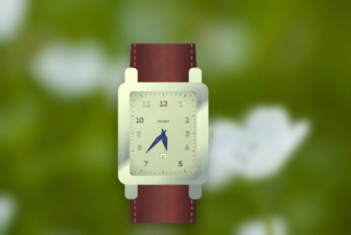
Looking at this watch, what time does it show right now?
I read 5:37
